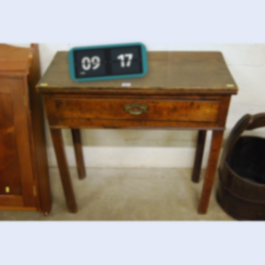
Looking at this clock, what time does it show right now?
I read 9:17
